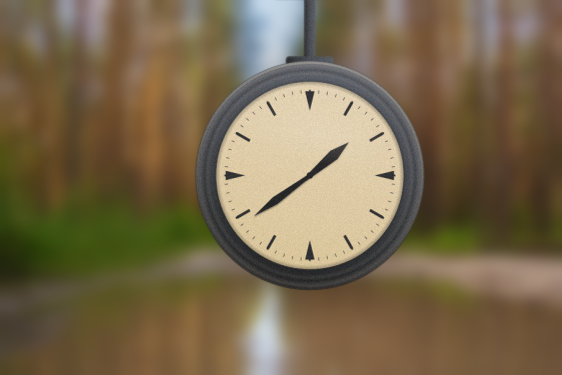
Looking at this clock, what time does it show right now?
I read 1:39
